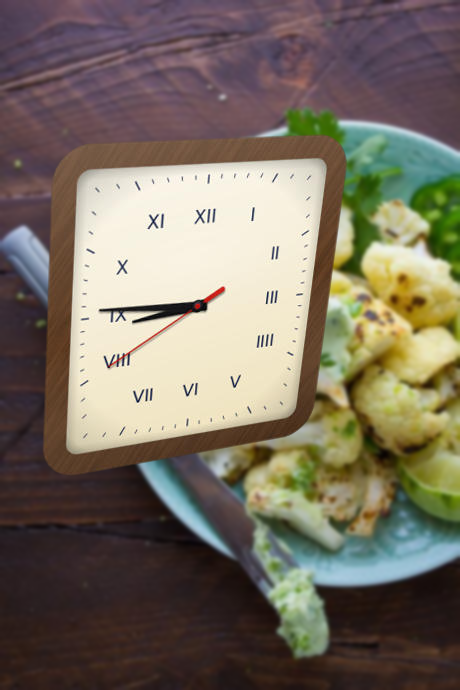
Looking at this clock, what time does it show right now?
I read 8:45:40
